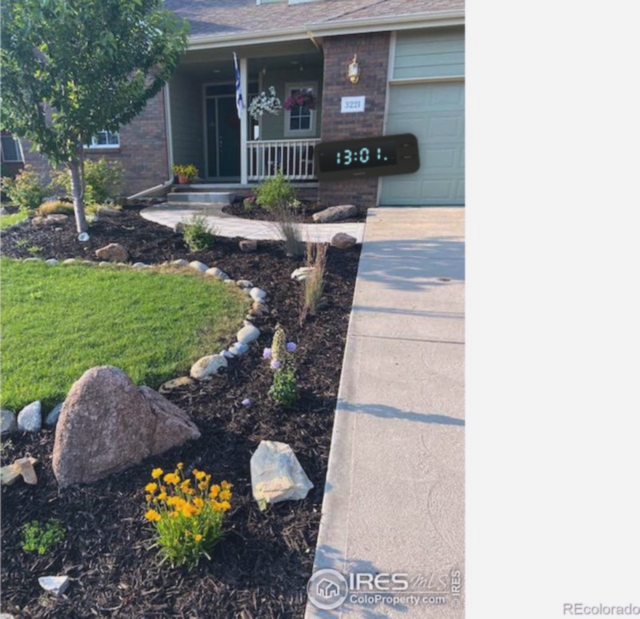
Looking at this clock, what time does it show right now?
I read 13:01
